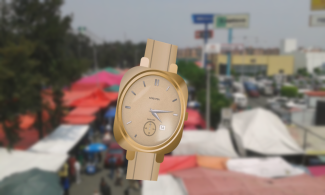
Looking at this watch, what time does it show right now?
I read 4:14
